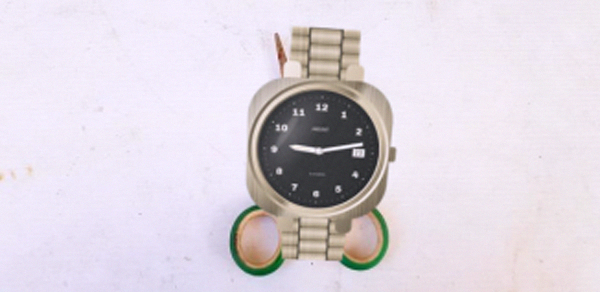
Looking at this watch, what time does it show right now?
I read 9:13
